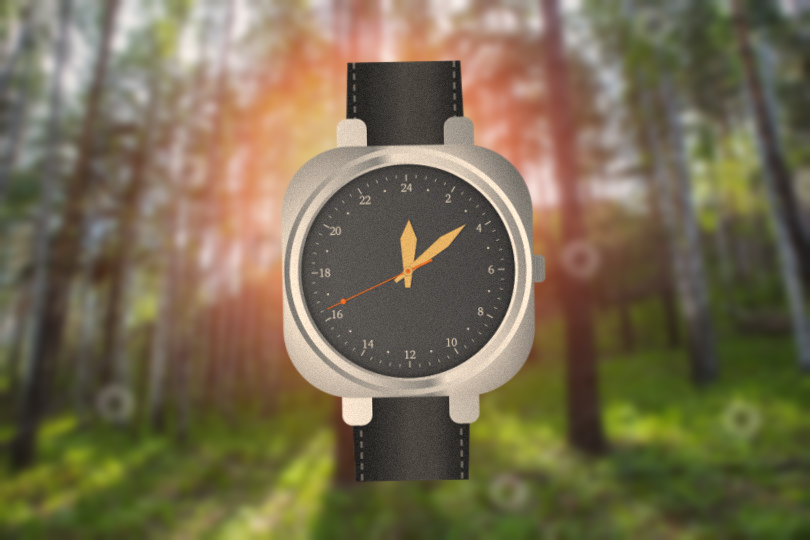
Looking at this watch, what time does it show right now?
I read 0:08:41
